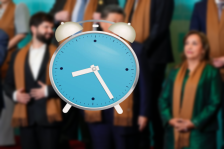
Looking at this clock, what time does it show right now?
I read 8:25
